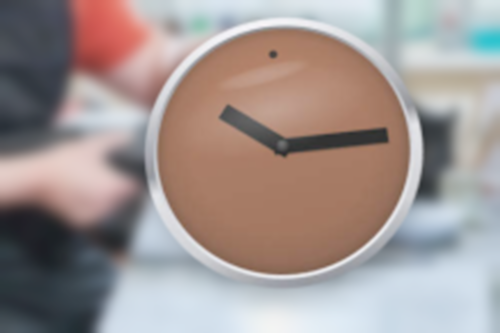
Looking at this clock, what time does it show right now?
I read 10:15
